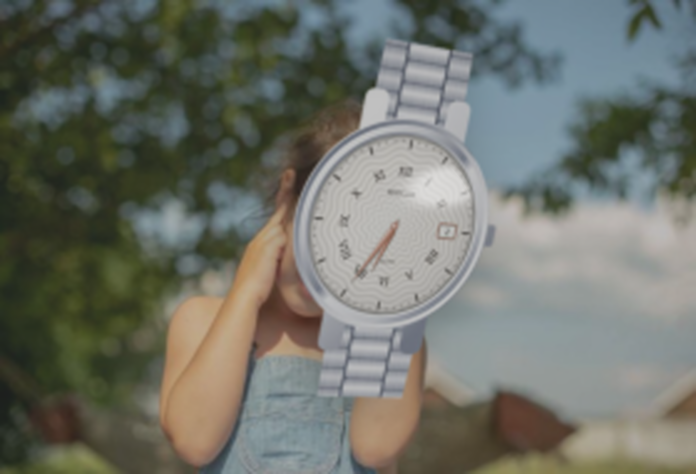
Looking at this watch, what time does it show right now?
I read 6:35
